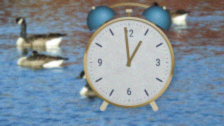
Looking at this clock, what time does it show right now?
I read 12:59
